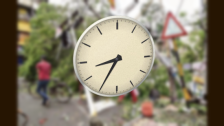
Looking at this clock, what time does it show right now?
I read 8:35
